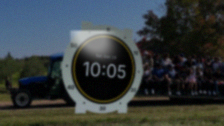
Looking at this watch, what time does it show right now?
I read 10:05
